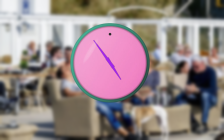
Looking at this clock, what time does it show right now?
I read 4:54
